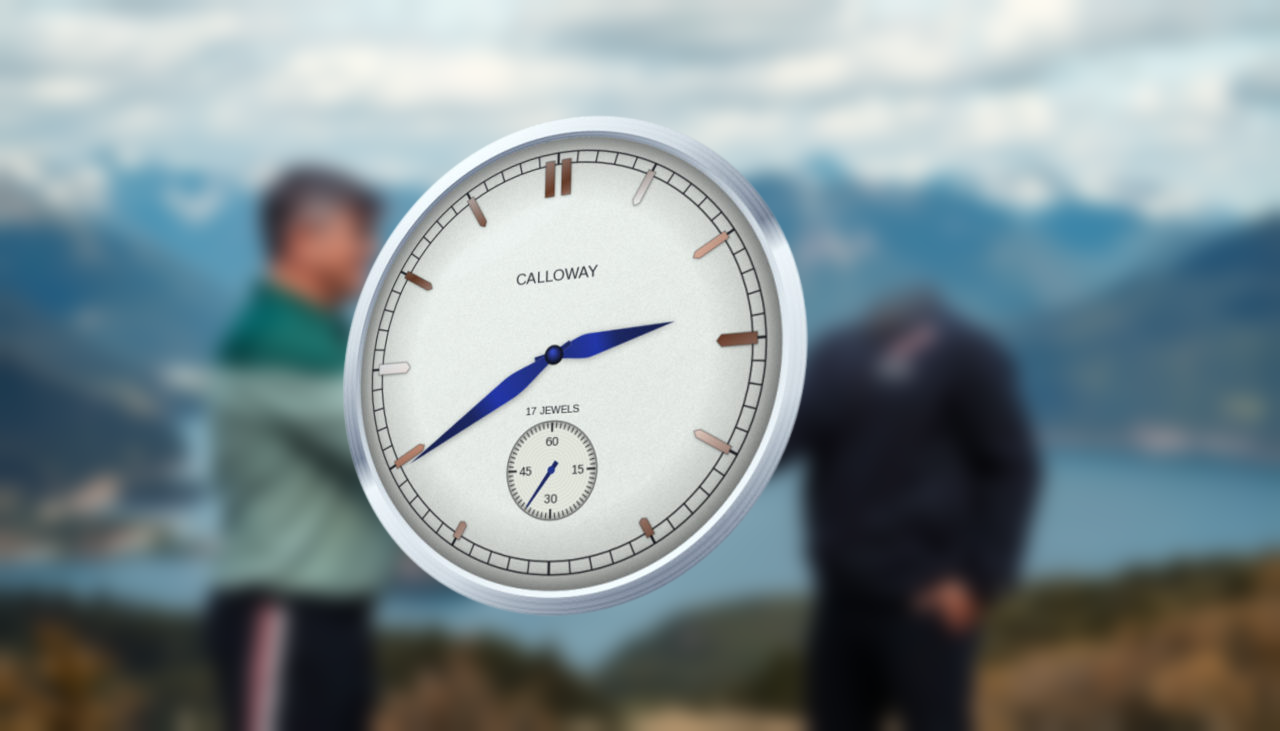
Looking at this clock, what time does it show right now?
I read 2:39:36
